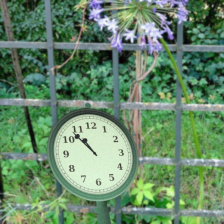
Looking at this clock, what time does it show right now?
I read 10:53
